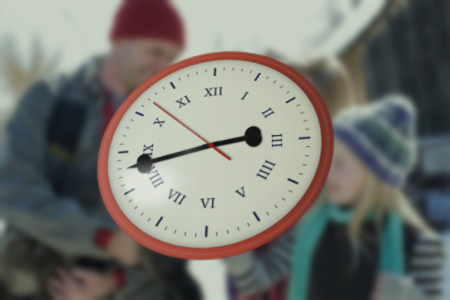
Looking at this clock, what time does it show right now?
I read 2:42:52
